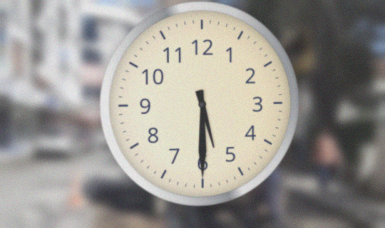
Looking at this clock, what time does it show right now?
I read 5:30
